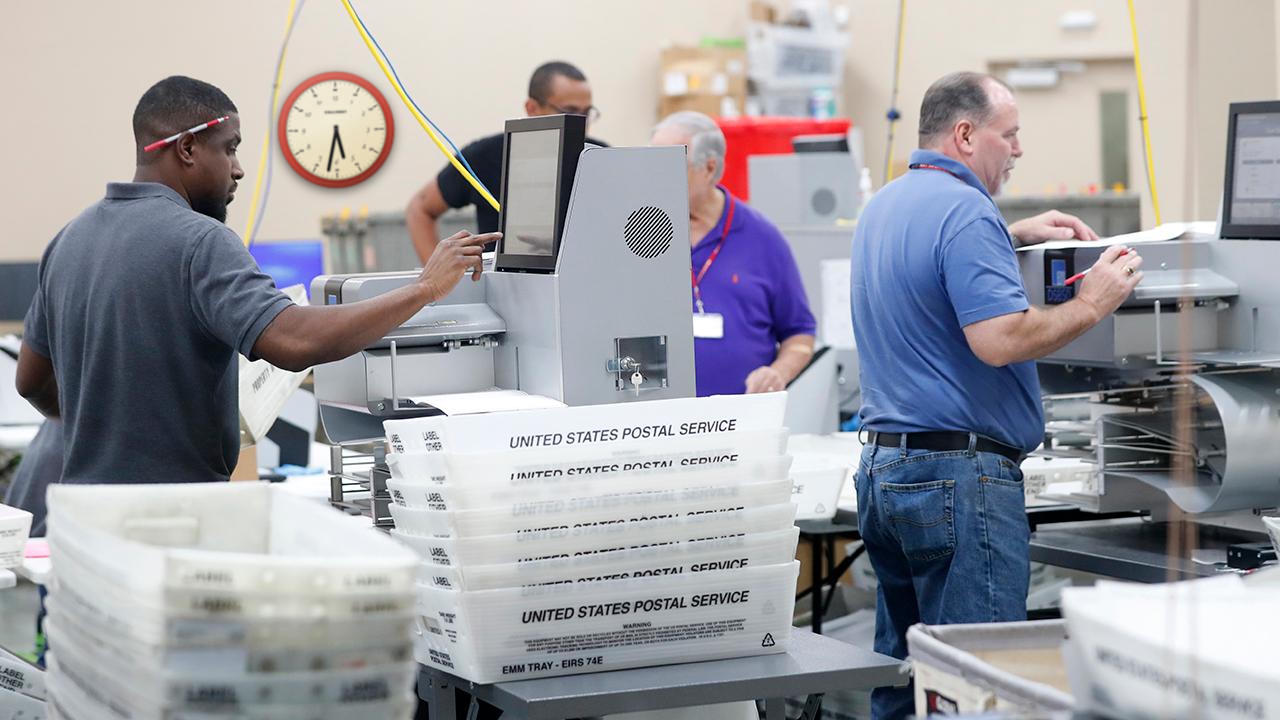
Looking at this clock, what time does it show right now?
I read 5:32
